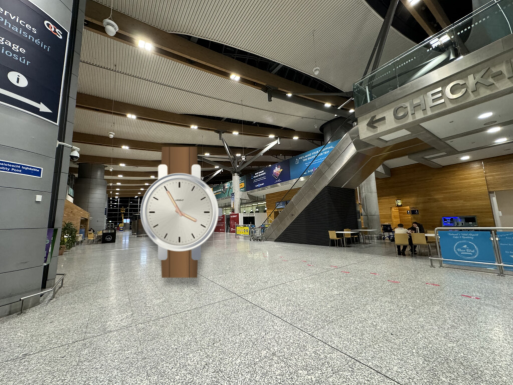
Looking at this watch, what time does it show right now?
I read 3:55
